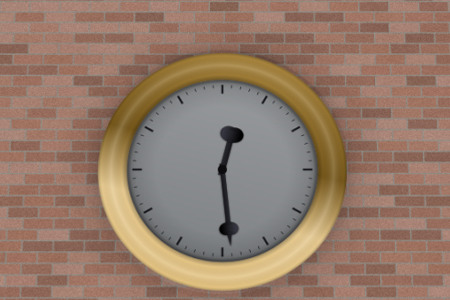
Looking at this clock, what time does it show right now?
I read 12:29
